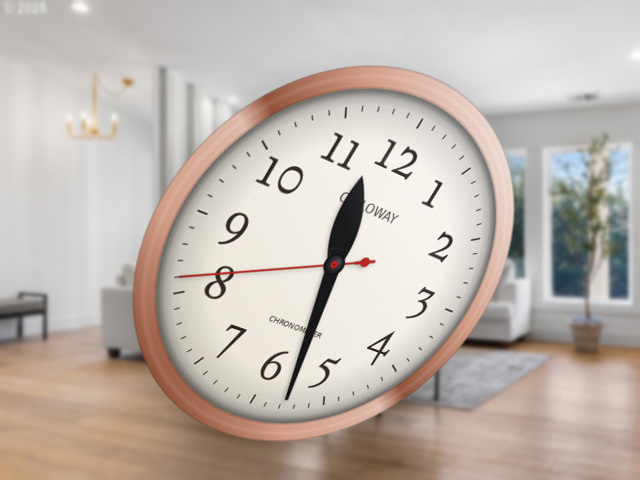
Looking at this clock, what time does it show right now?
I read 11:27:41
